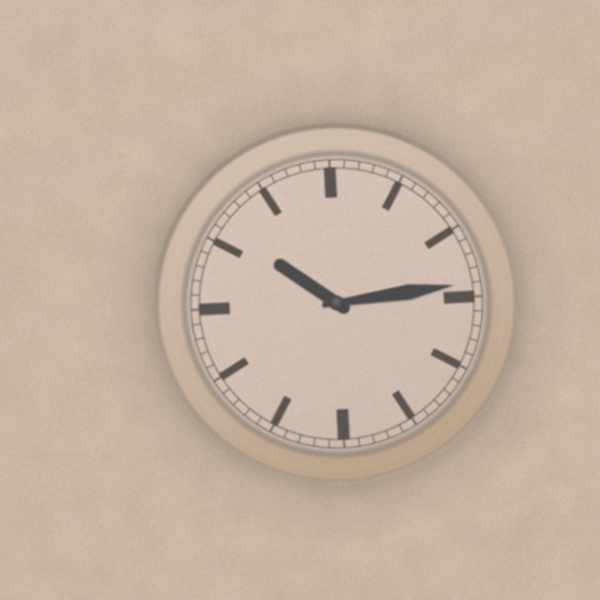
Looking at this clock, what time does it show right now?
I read 10:14
